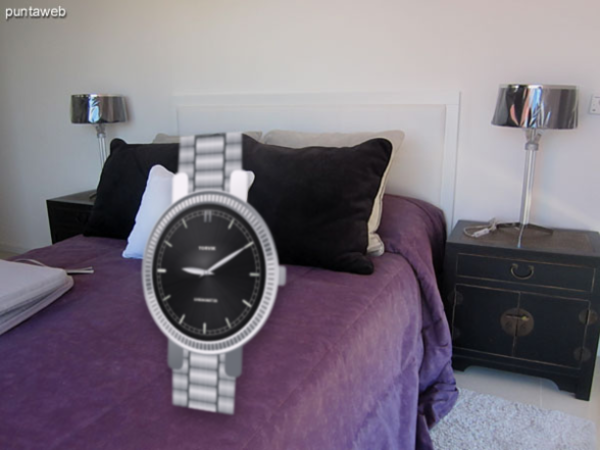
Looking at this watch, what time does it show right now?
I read 9:10
